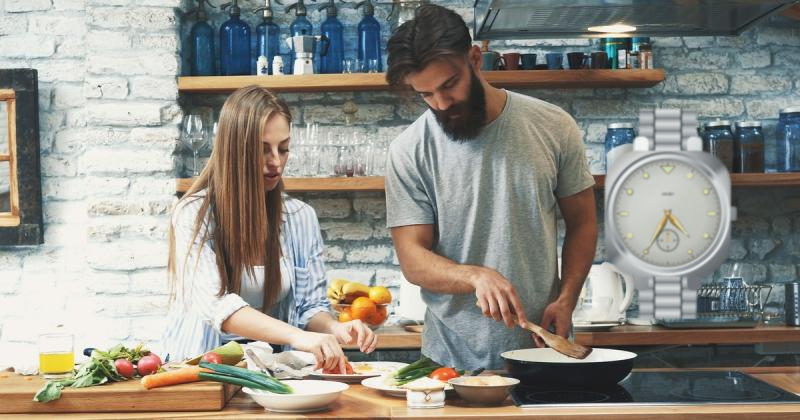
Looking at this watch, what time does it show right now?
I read 4:35
